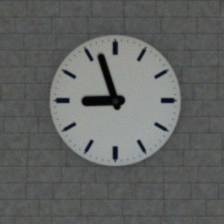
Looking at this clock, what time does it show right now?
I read 8:57
